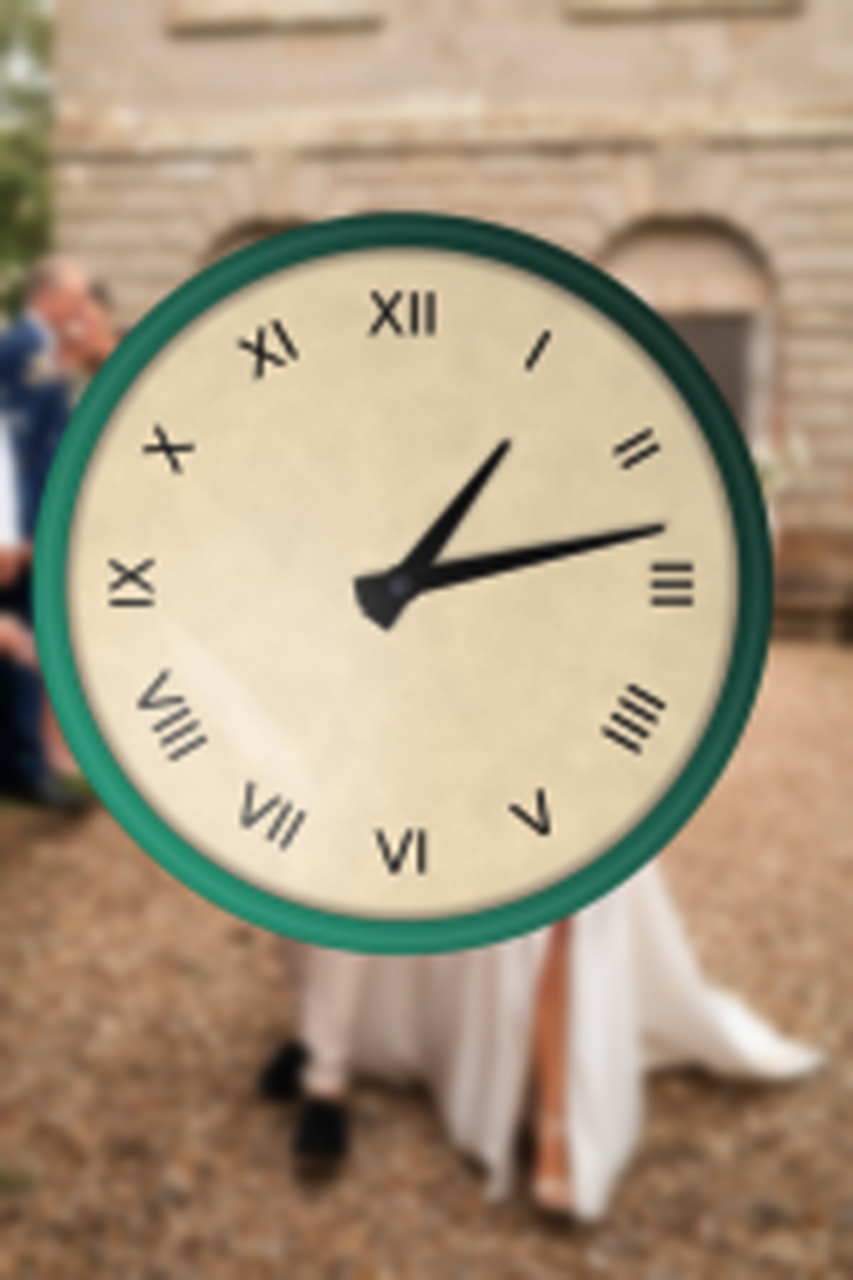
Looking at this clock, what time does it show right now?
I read 1:13
